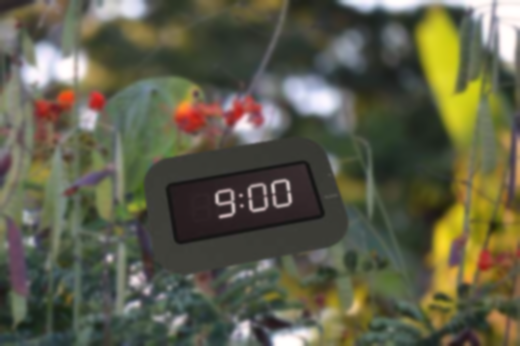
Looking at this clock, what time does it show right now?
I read 9:00
